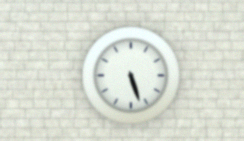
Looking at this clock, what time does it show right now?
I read 5:27
